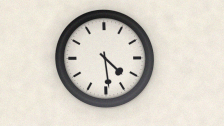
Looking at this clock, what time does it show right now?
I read 4:29
